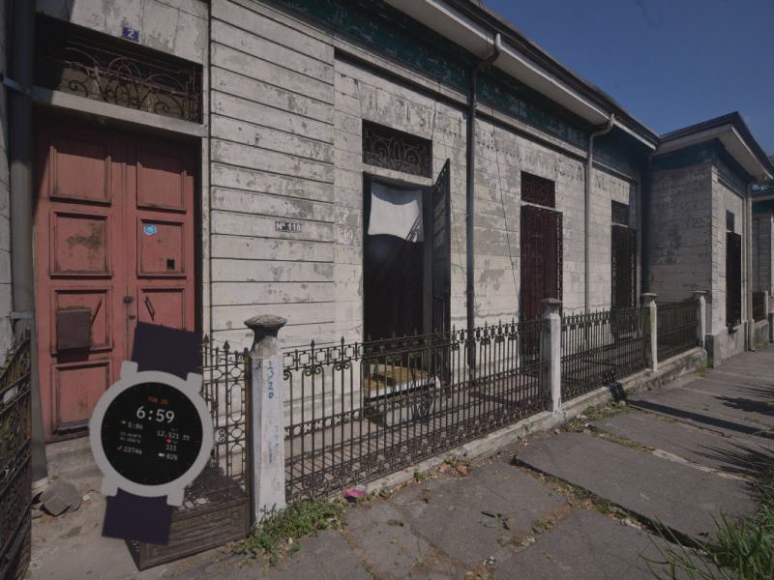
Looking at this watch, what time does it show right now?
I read 6:59
